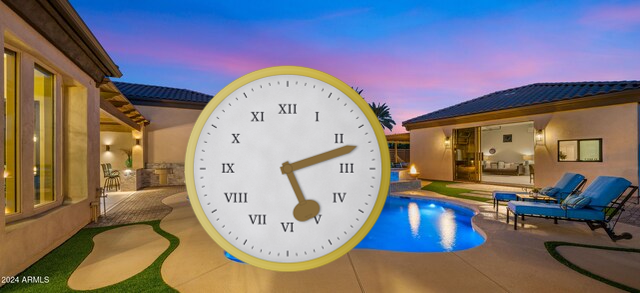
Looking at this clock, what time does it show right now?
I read 5:12
